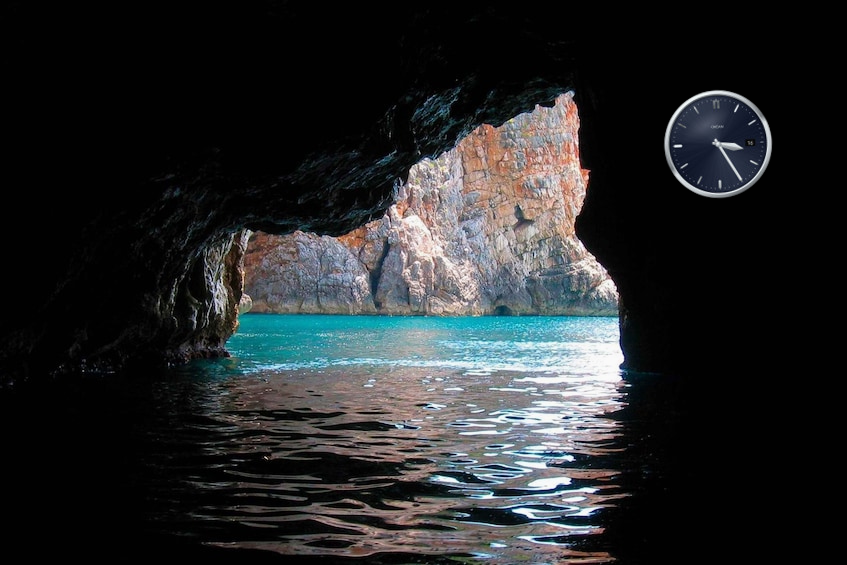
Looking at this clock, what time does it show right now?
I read 3:25
